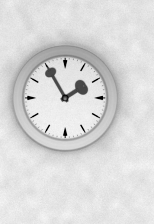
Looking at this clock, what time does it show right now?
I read 1:55
